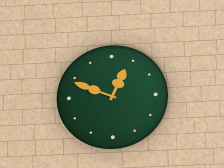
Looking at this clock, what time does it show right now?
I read 12:49
